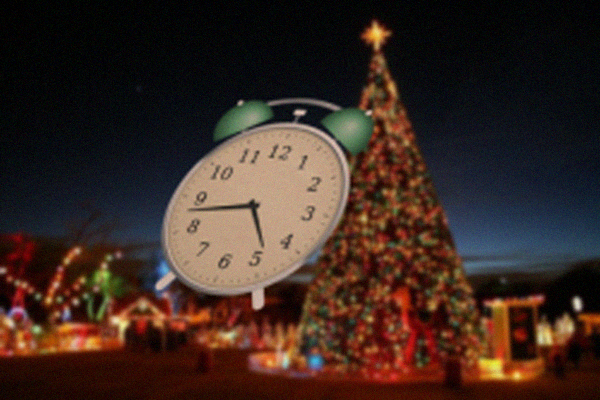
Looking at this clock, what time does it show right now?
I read 4:43
